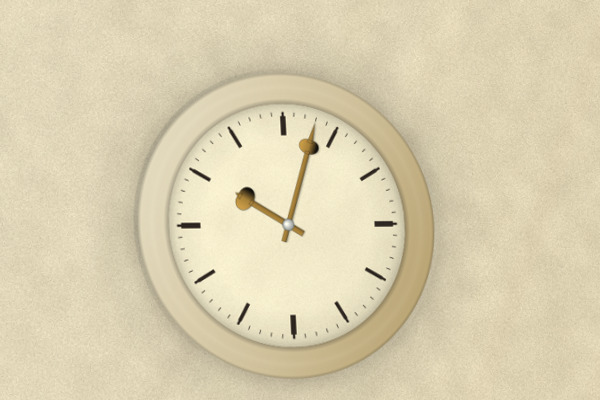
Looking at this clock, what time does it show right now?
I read 10:03
